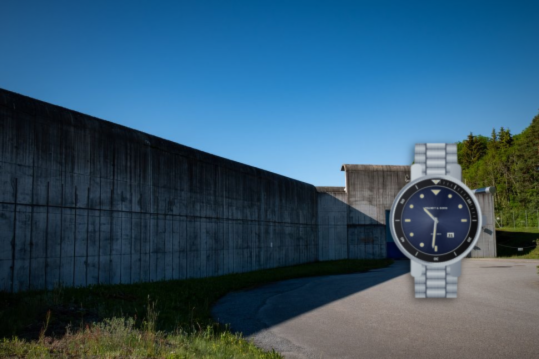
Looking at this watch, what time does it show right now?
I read 10:31
